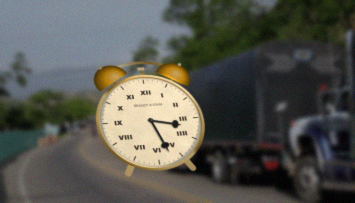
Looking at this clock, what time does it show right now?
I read 3:27
